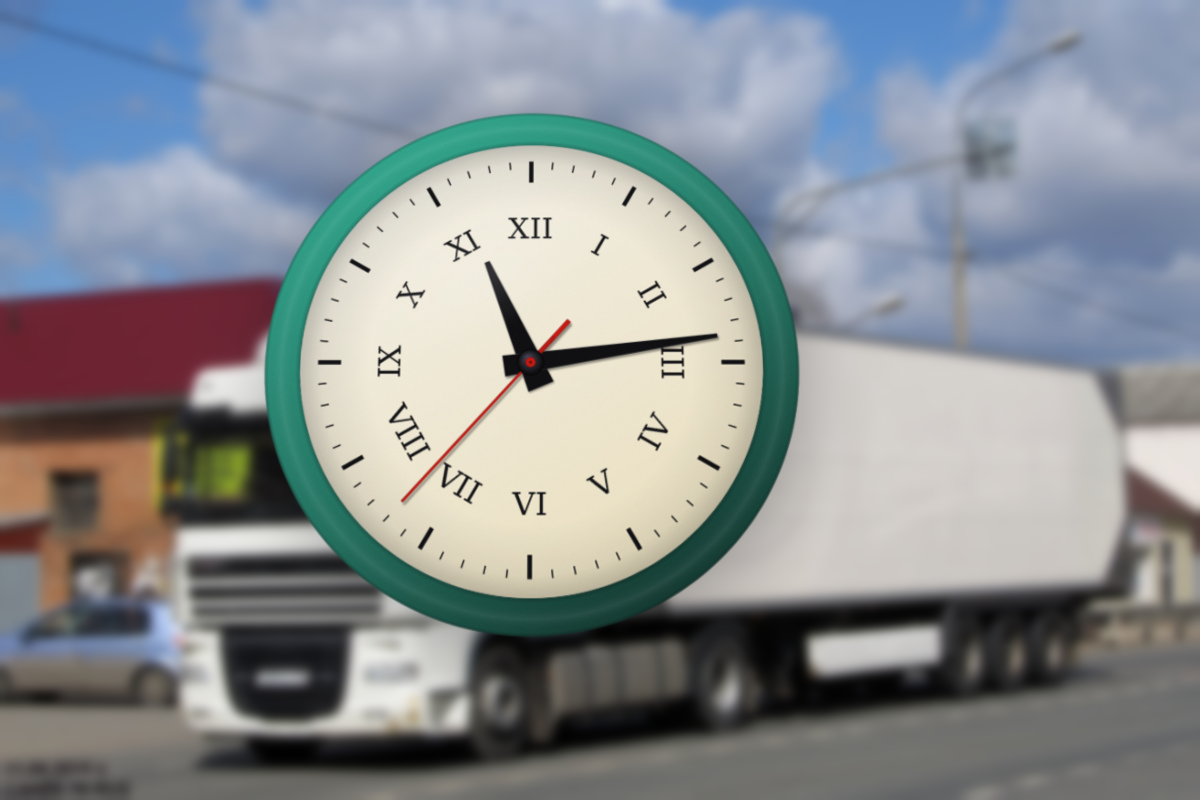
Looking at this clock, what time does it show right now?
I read 11:13:37
